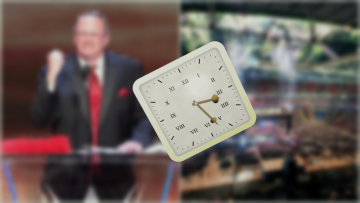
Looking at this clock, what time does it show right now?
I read 3:27
